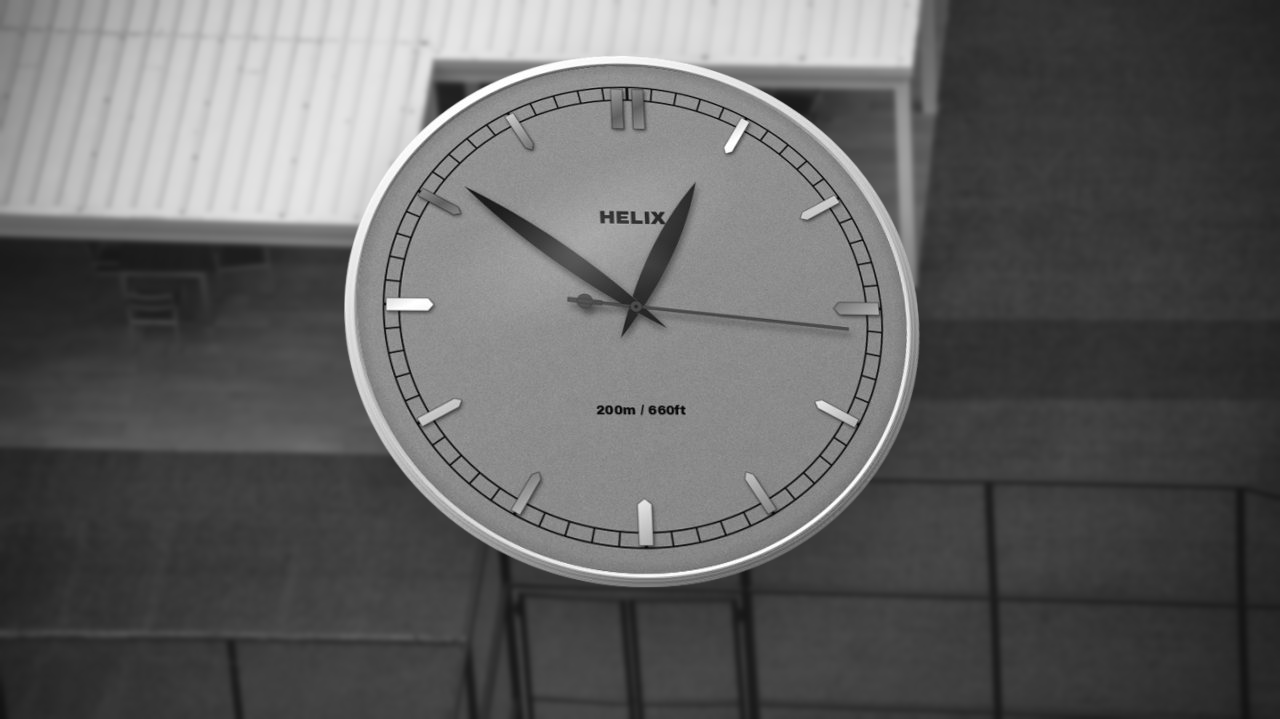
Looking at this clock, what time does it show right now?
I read 12:51:16
